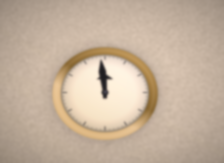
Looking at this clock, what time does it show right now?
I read 11:59
